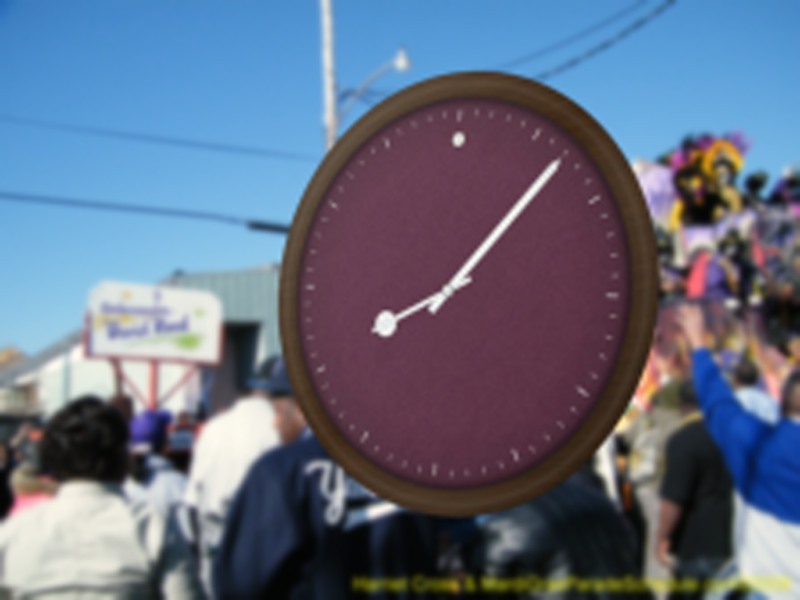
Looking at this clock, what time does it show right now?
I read 8:07
